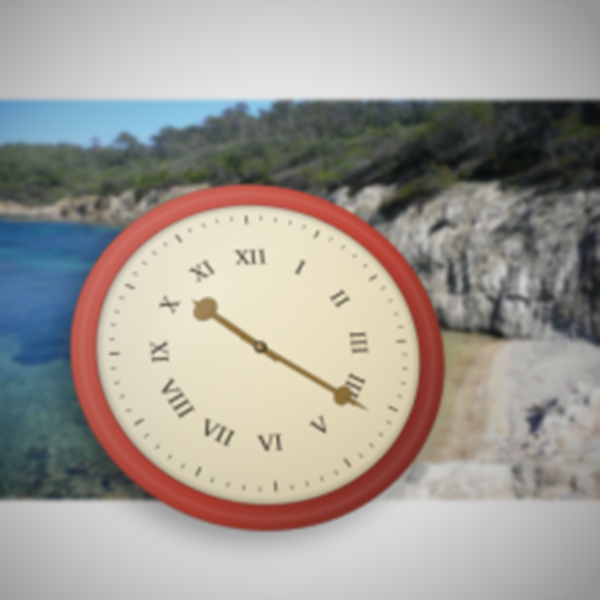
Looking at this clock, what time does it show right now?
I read 10:21
